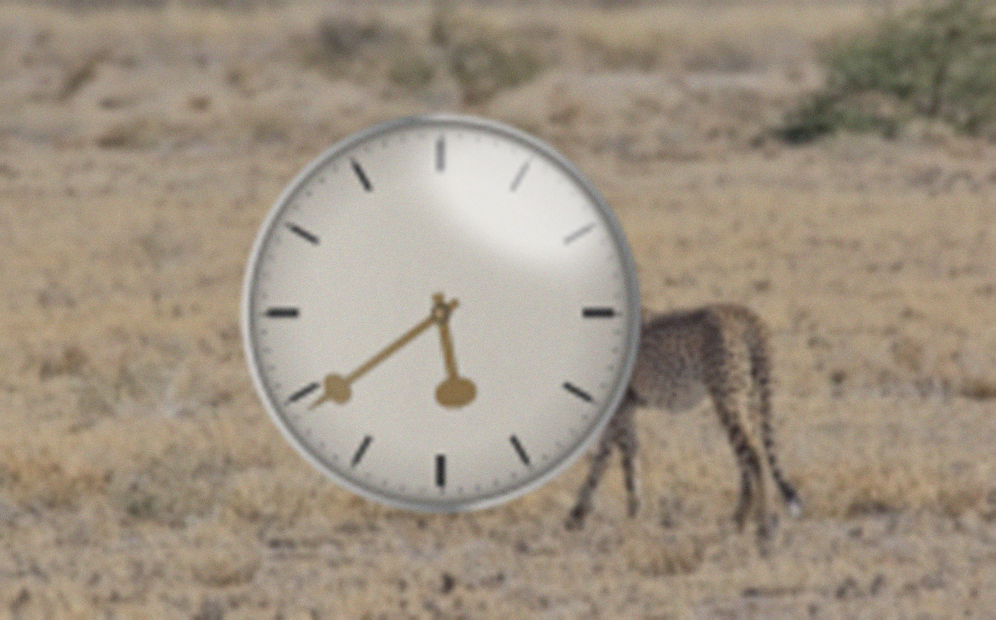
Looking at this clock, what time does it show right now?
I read 5:39
